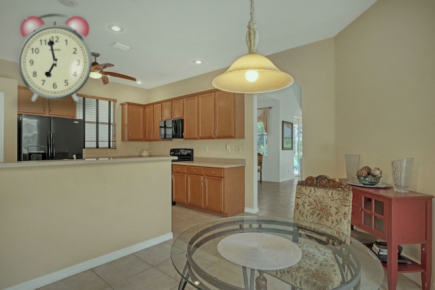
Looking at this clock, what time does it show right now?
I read 6:58
